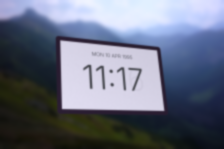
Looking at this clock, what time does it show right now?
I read 11:17
